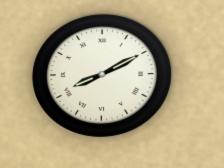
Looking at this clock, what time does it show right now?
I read 8:10
